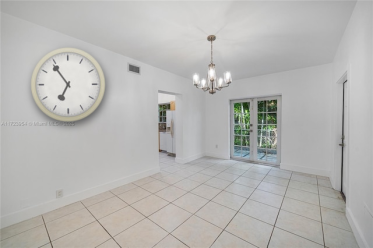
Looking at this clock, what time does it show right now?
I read 6:54
